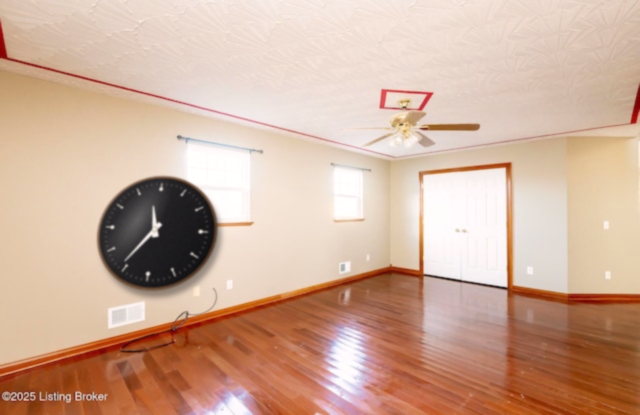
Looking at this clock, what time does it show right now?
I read 11:36
